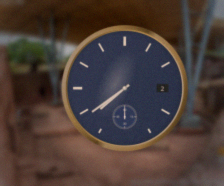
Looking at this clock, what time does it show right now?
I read 7:39
